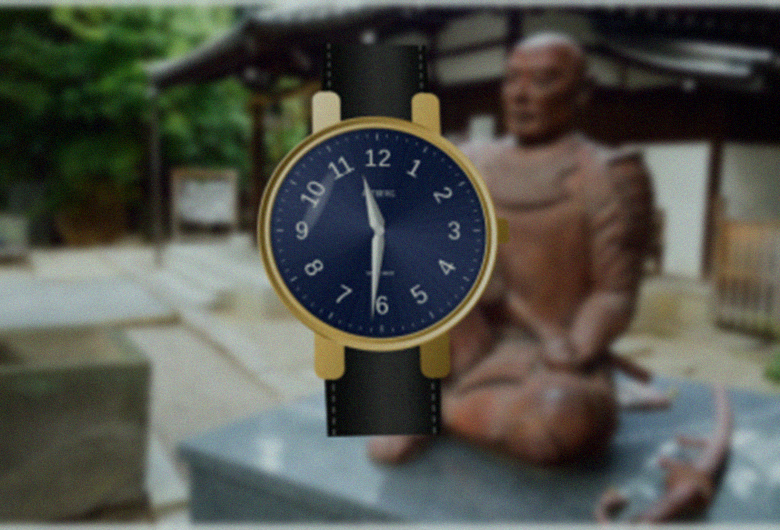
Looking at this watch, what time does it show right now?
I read 11:31
